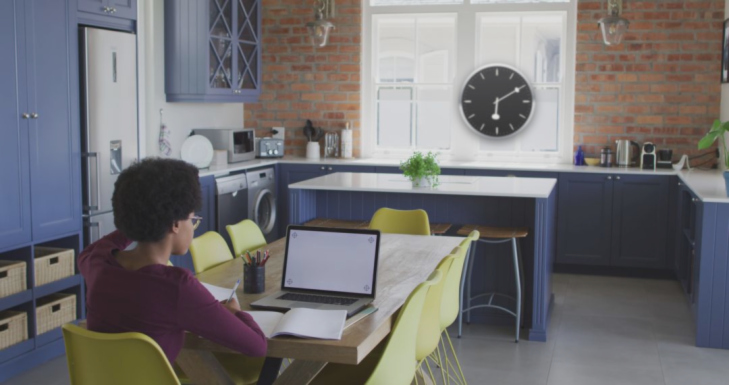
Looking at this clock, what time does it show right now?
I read 6:10
